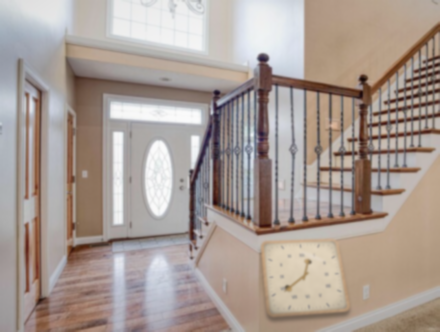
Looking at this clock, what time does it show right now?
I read 12:39
